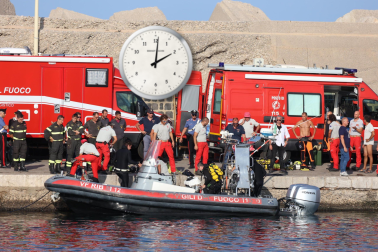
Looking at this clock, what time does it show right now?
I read 2:01
